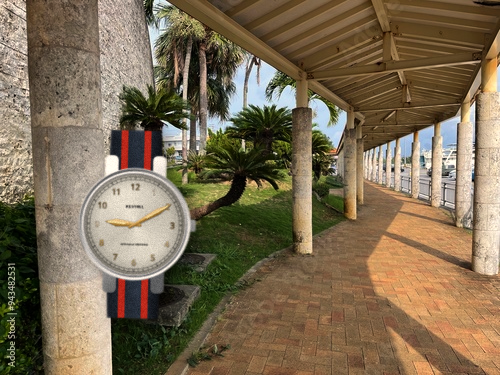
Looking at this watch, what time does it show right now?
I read 9:10
